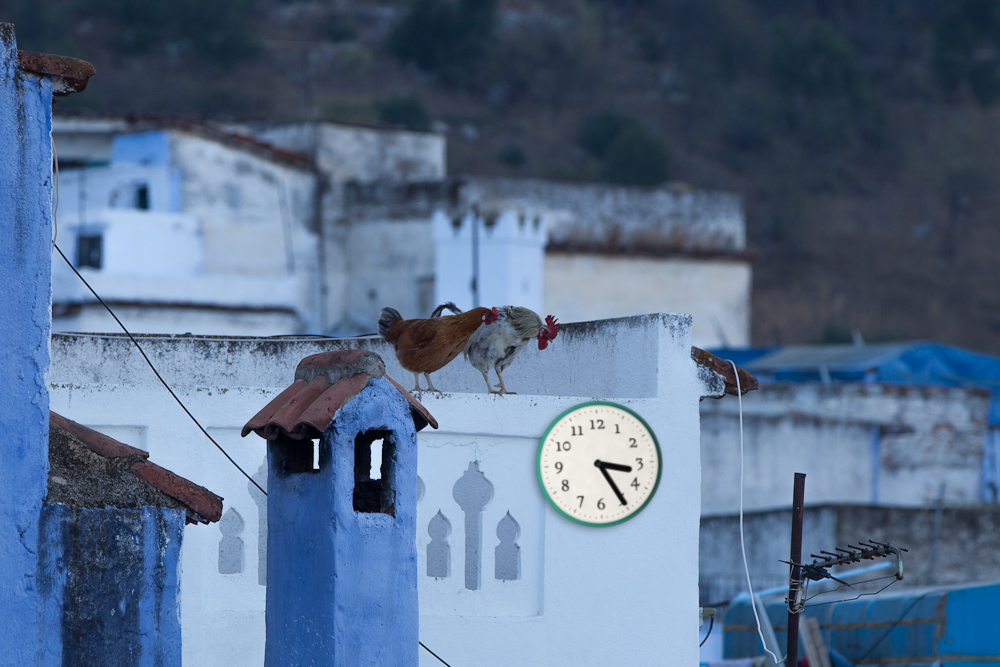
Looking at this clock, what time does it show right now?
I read 3:25
